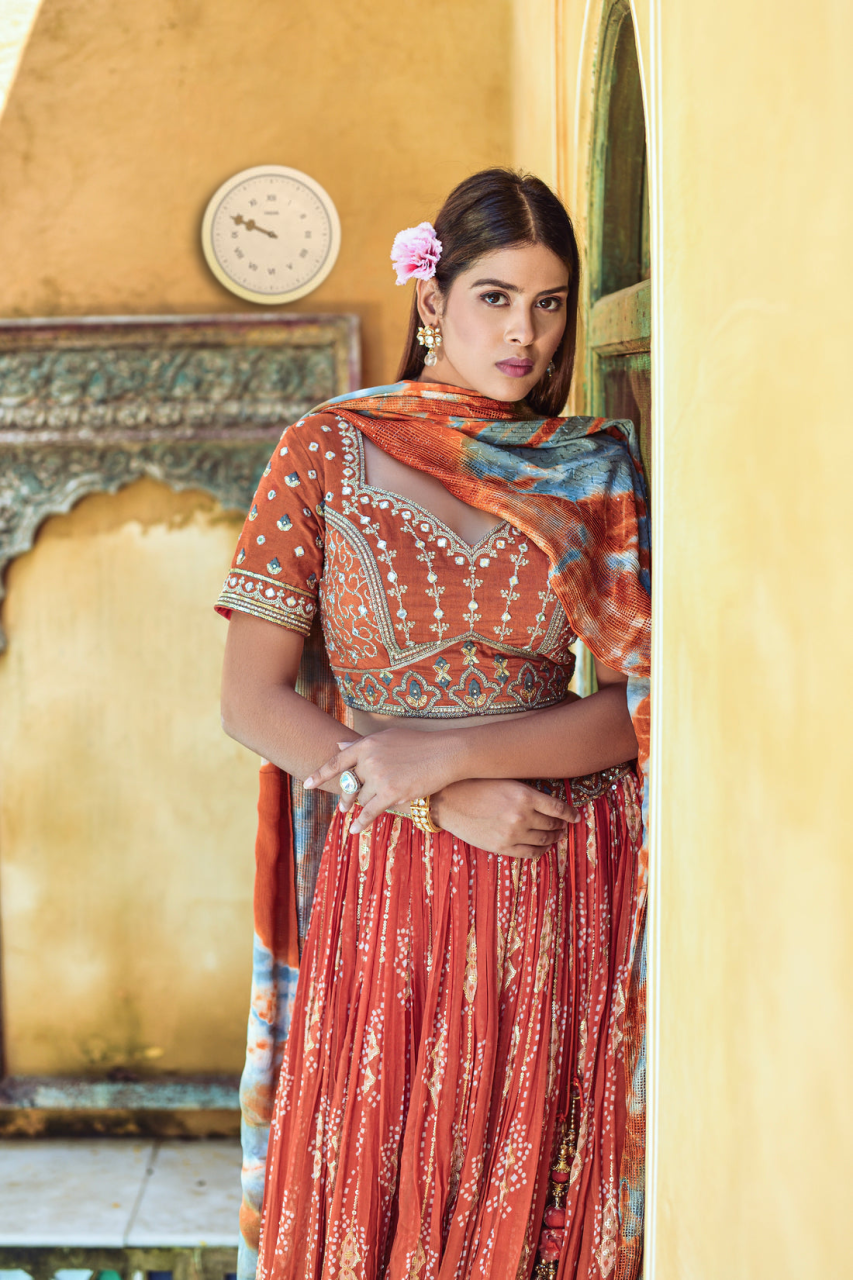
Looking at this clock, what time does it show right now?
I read 9:49
